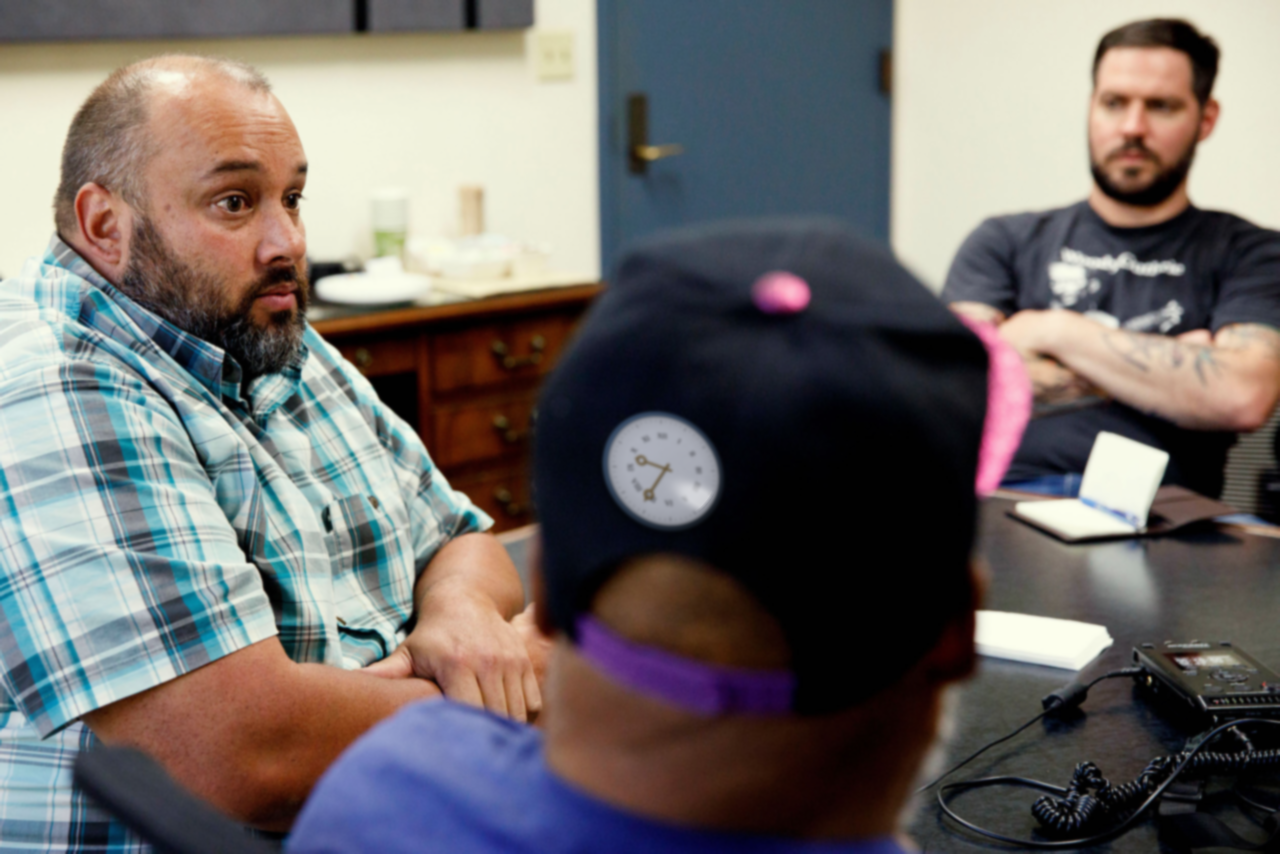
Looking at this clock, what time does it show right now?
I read 9:36
